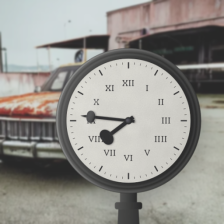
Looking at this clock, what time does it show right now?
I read 7:46
